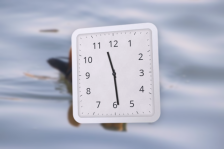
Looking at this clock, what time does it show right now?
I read 11:29
